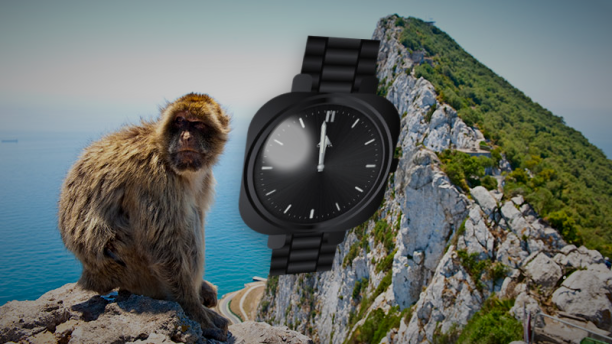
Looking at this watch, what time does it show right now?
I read 11:59
